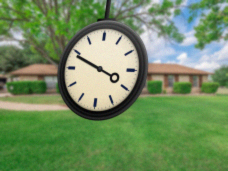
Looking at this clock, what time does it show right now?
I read 3:49
